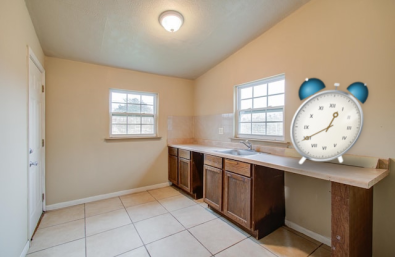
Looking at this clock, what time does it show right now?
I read 12:40
